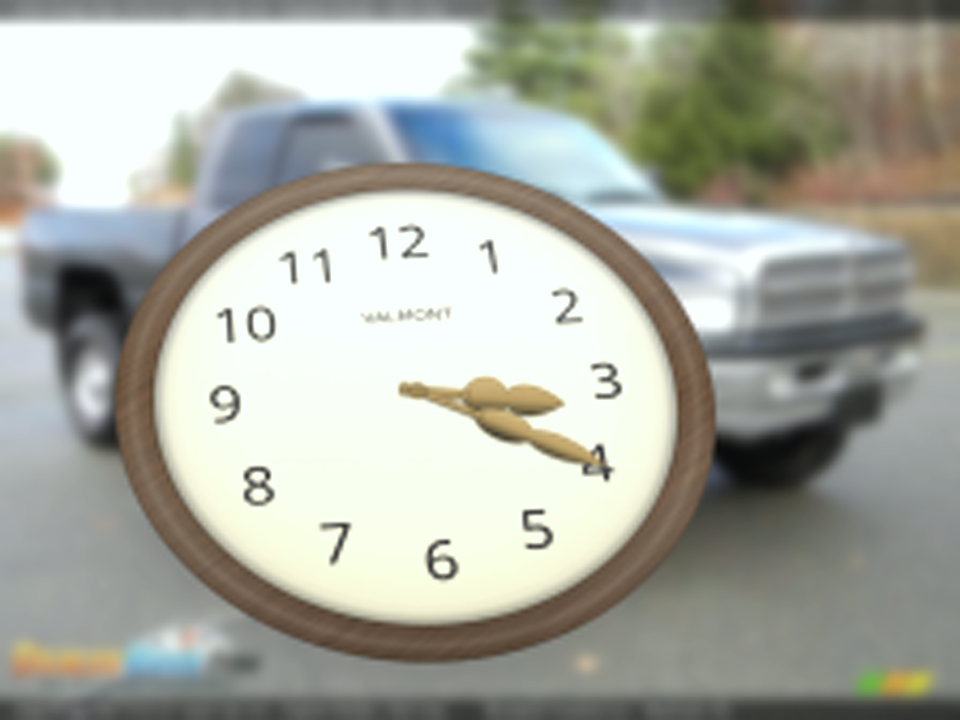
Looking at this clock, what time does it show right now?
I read 3:20
